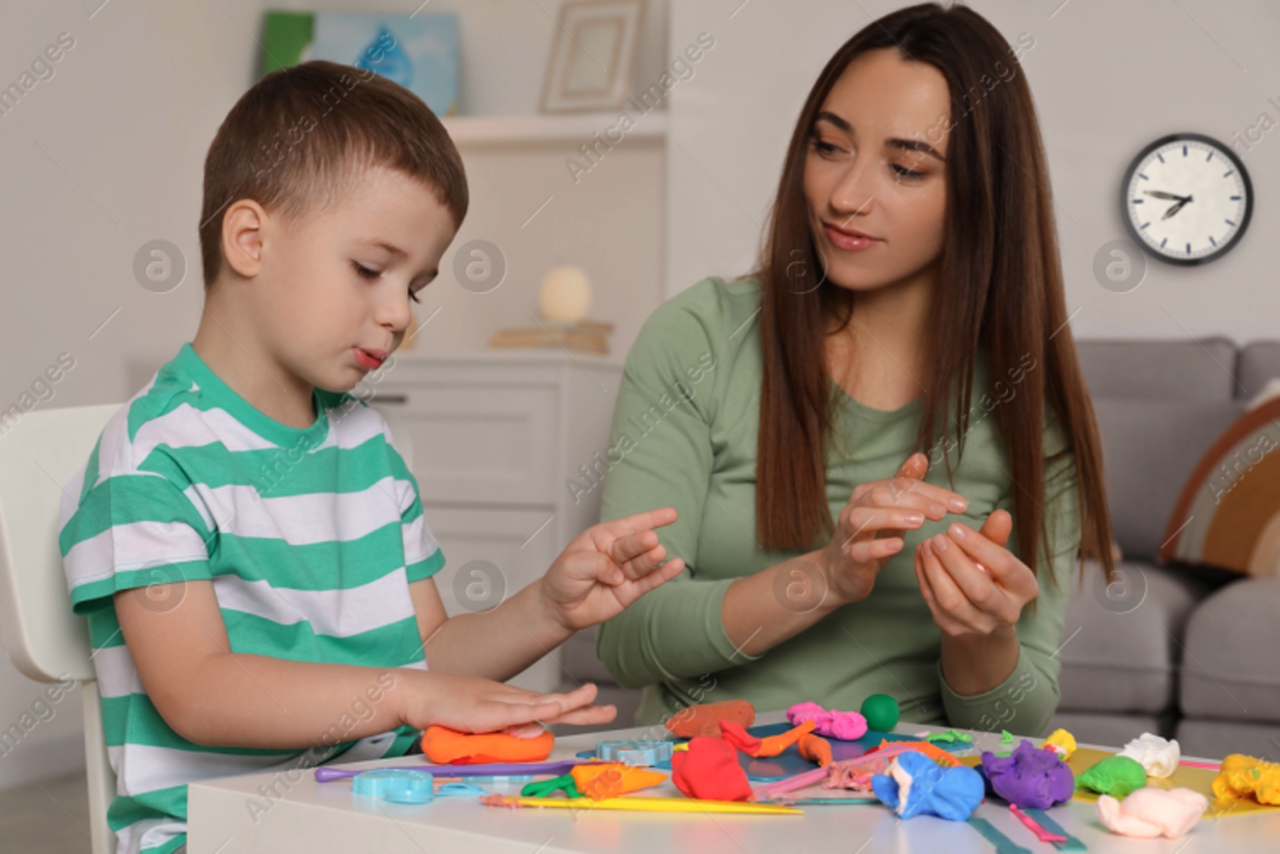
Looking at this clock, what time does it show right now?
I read 7:47
